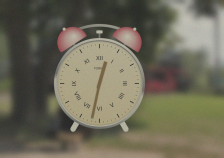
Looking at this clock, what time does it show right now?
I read 12:32
